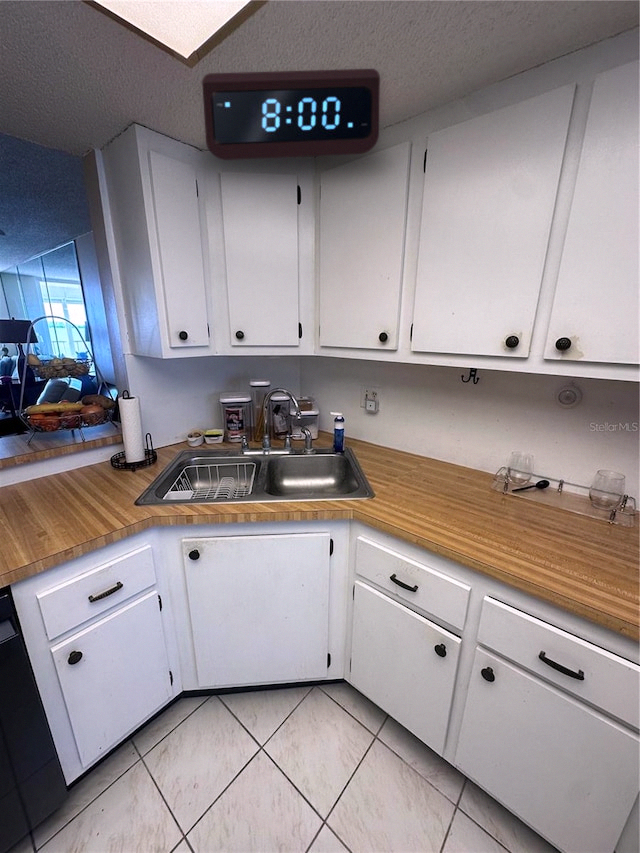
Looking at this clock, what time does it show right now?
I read 8:00
